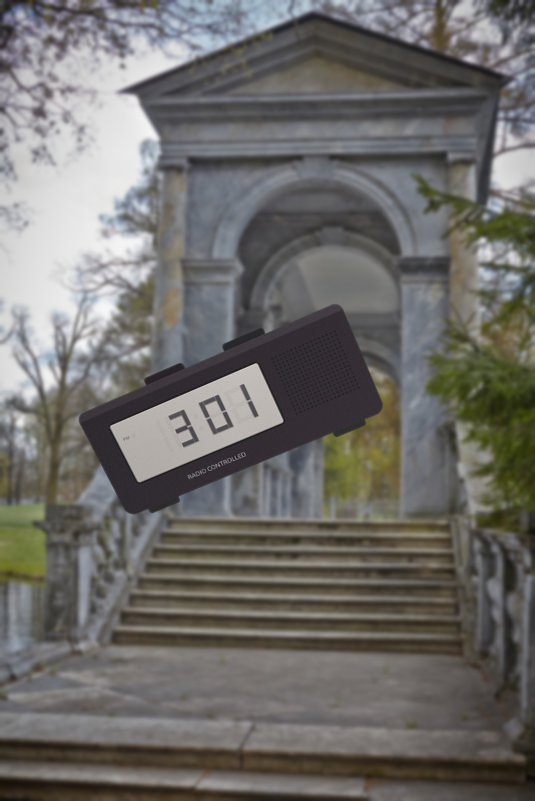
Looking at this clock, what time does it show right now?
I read 3:01
